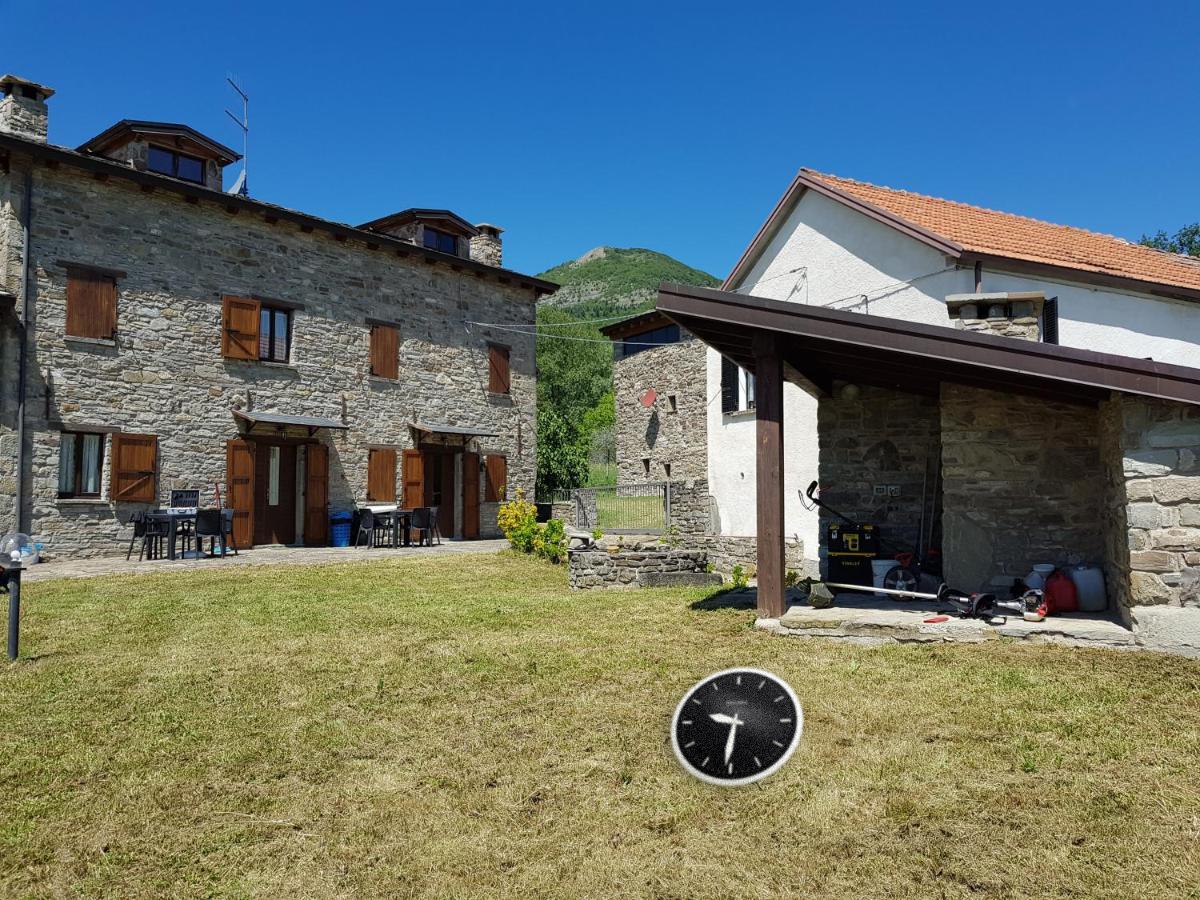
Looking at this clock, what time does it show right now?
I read 9:31
